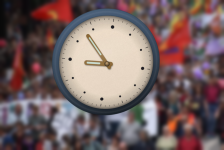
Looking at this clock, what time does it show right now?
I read 8:53
